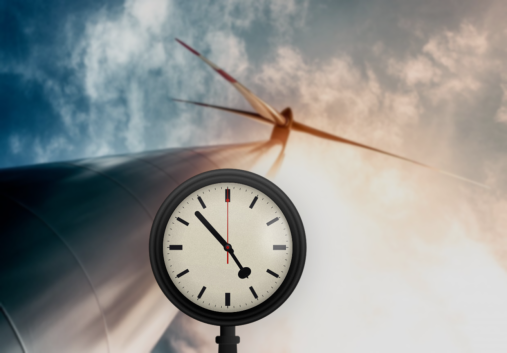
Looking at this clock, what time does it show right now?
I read 4:53:00
